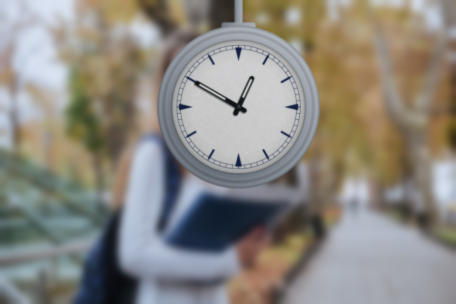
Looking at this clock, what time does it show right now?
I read 12:50
